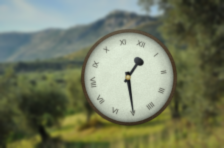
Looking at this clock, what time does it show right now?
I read 12:25
